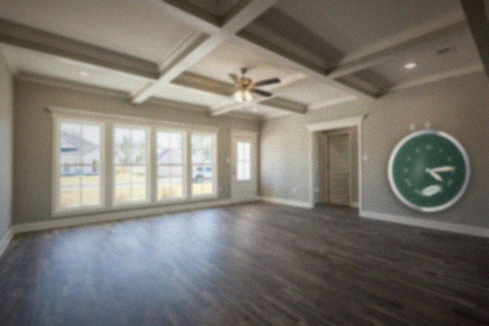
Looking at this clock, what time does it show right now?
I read 4:14
